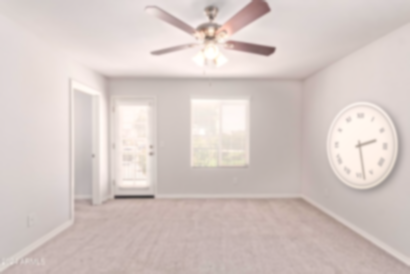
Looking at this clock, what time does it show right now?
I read 2:28
